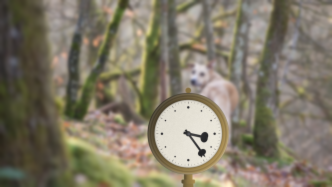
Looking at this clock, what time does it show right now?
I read 3:24
